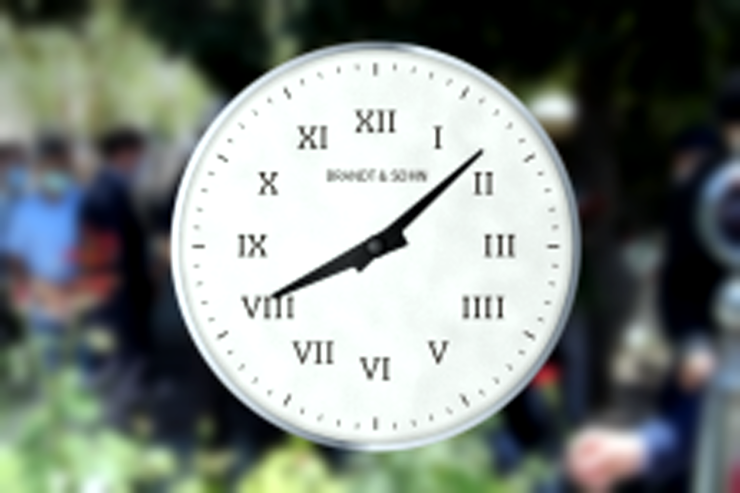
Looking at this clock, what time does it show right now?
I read 8:08
